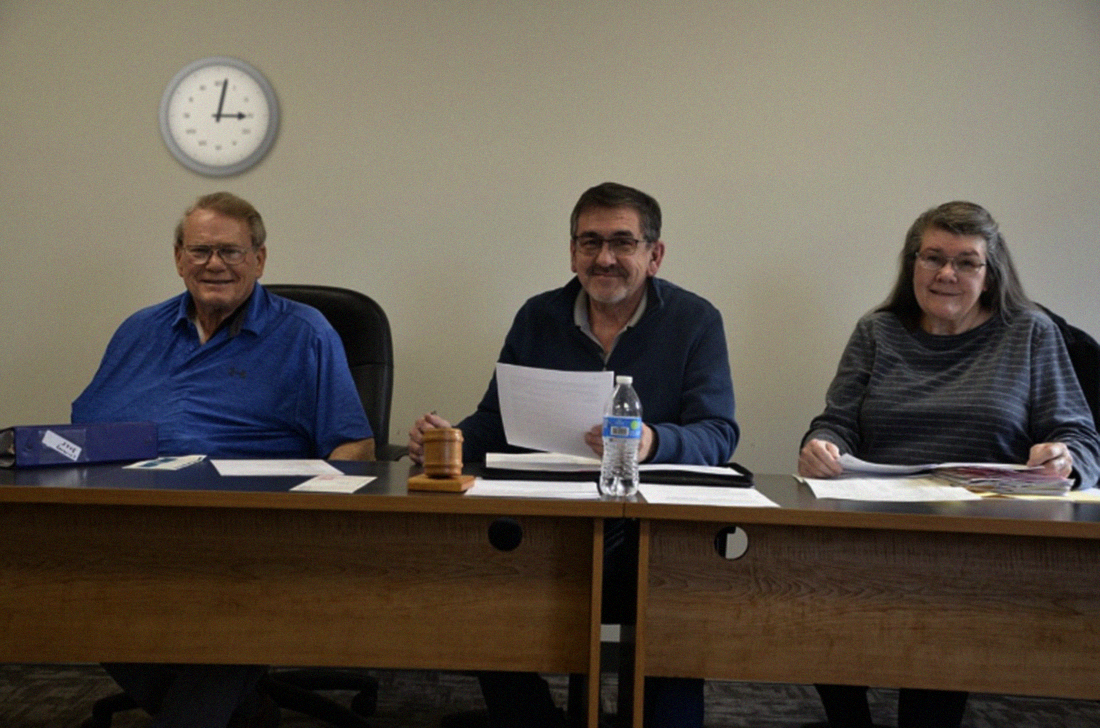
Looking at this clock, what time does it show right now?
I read 3:02
